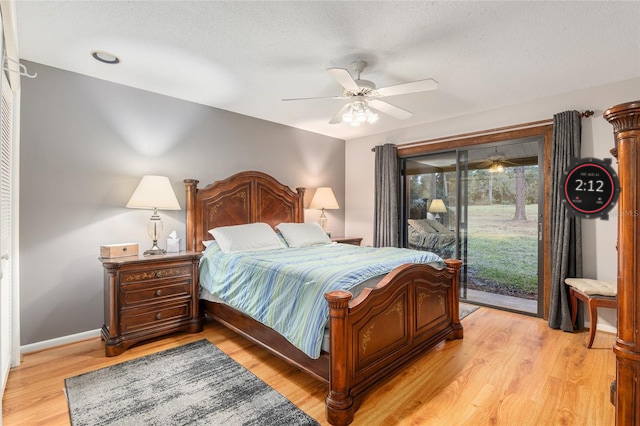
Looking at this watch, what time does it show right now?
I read 2:12
